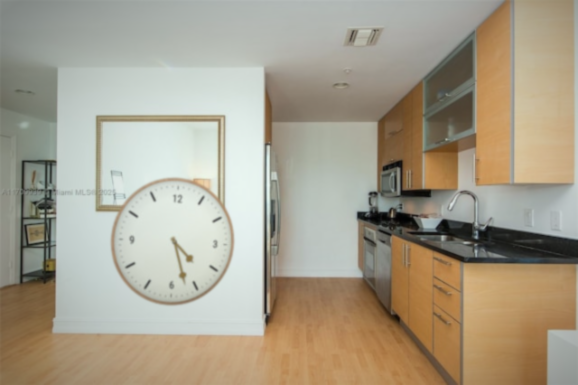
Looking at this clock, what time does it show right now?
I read 4:27
